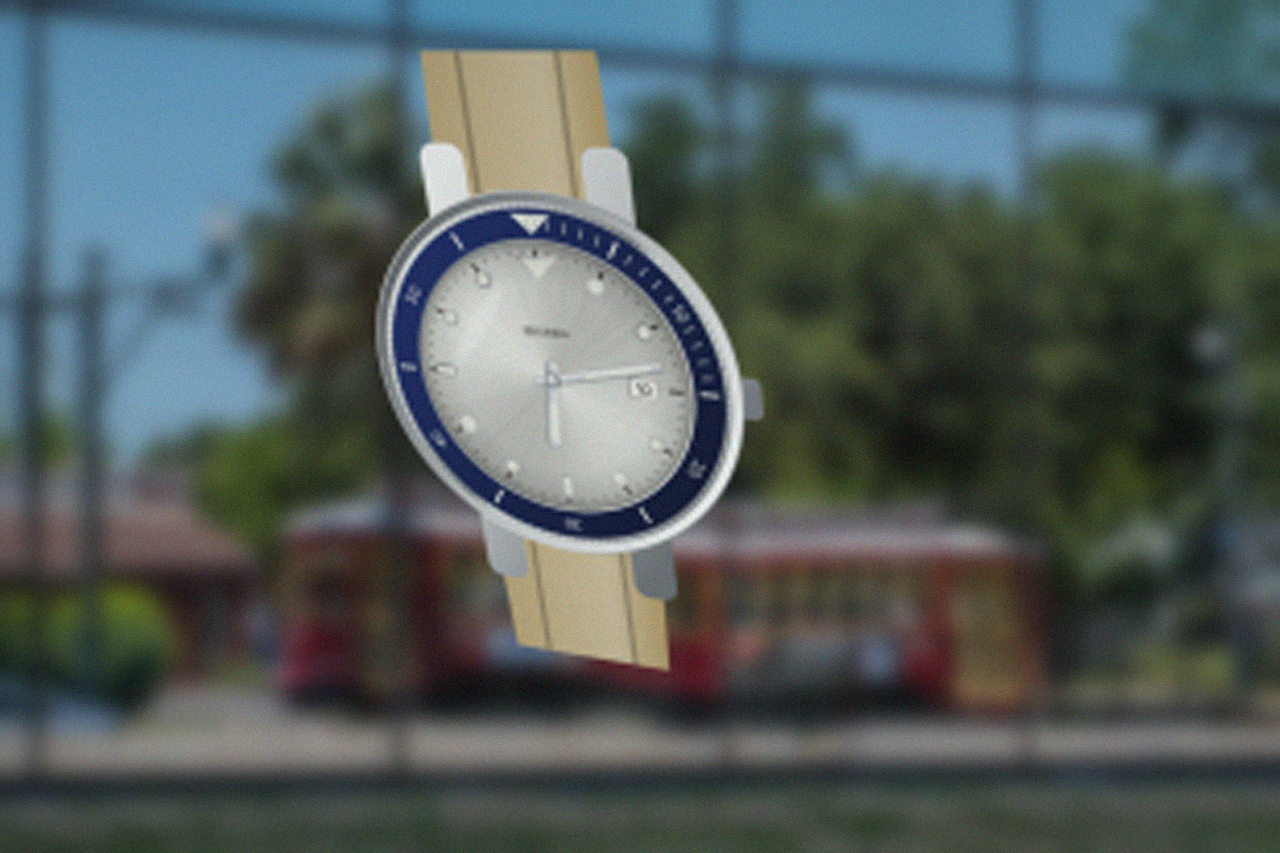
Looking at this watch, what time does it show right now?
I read 6:13
